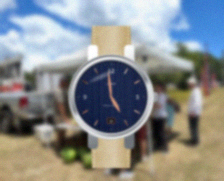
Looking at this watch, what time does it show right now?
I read 4:59
